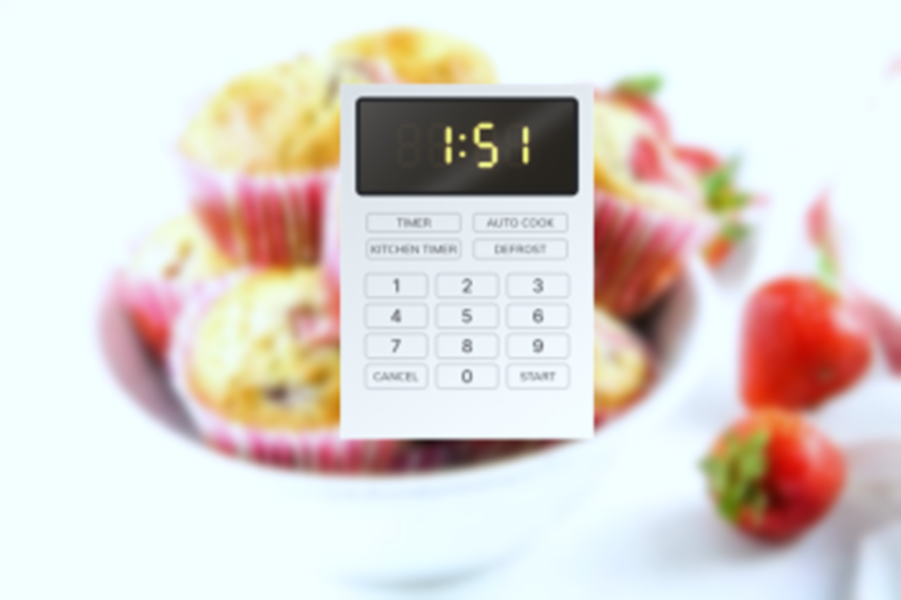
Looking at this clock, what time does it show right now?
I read 1:51
